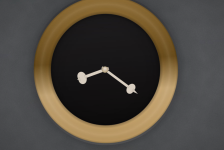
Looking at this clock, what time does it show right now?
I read 8:21
